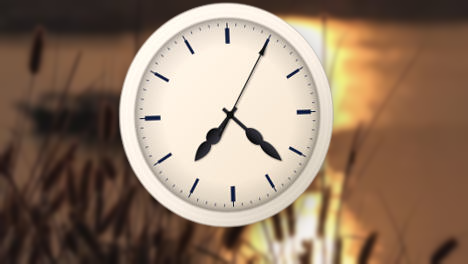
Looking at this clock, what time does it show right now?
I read 7:22:05
